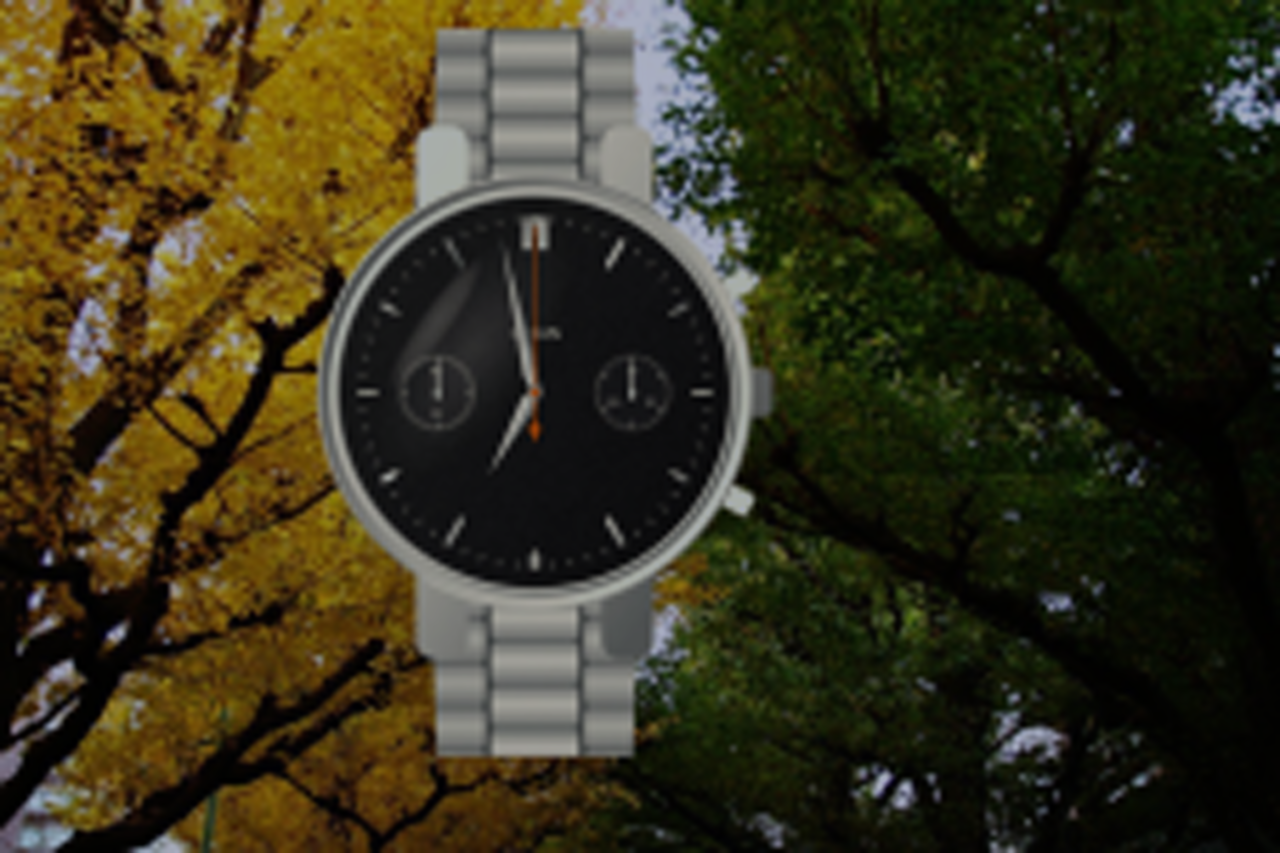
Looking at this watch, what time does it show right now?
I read 6:58
